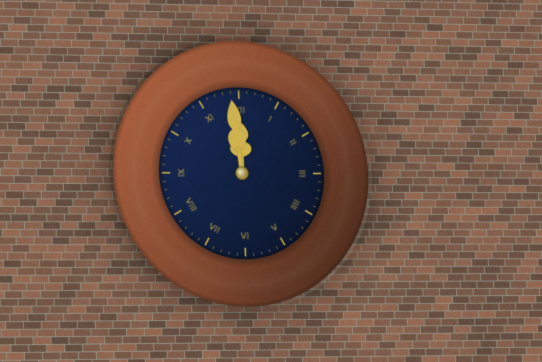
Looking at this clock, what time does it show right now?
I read 11:59
